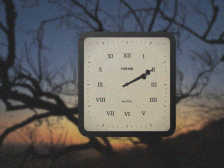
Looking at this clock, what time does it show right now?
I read 2:10
